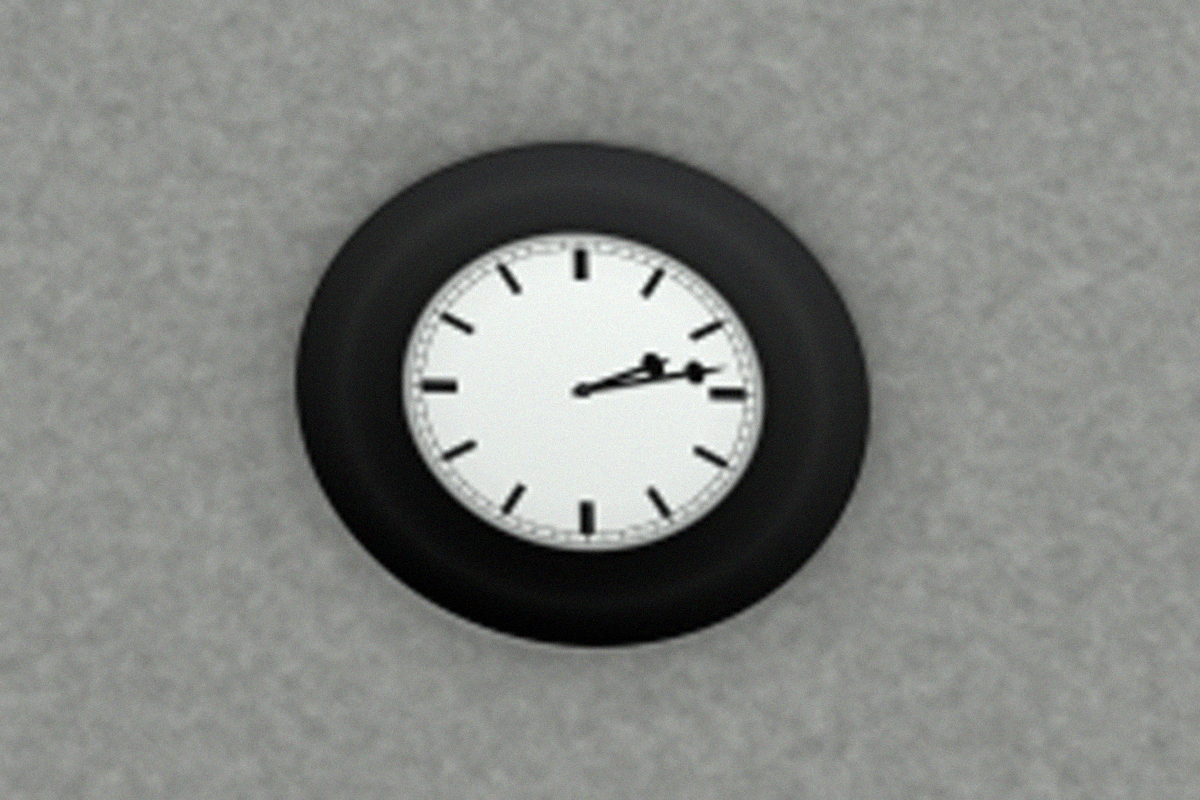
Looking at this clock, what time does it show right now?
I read 2:13
